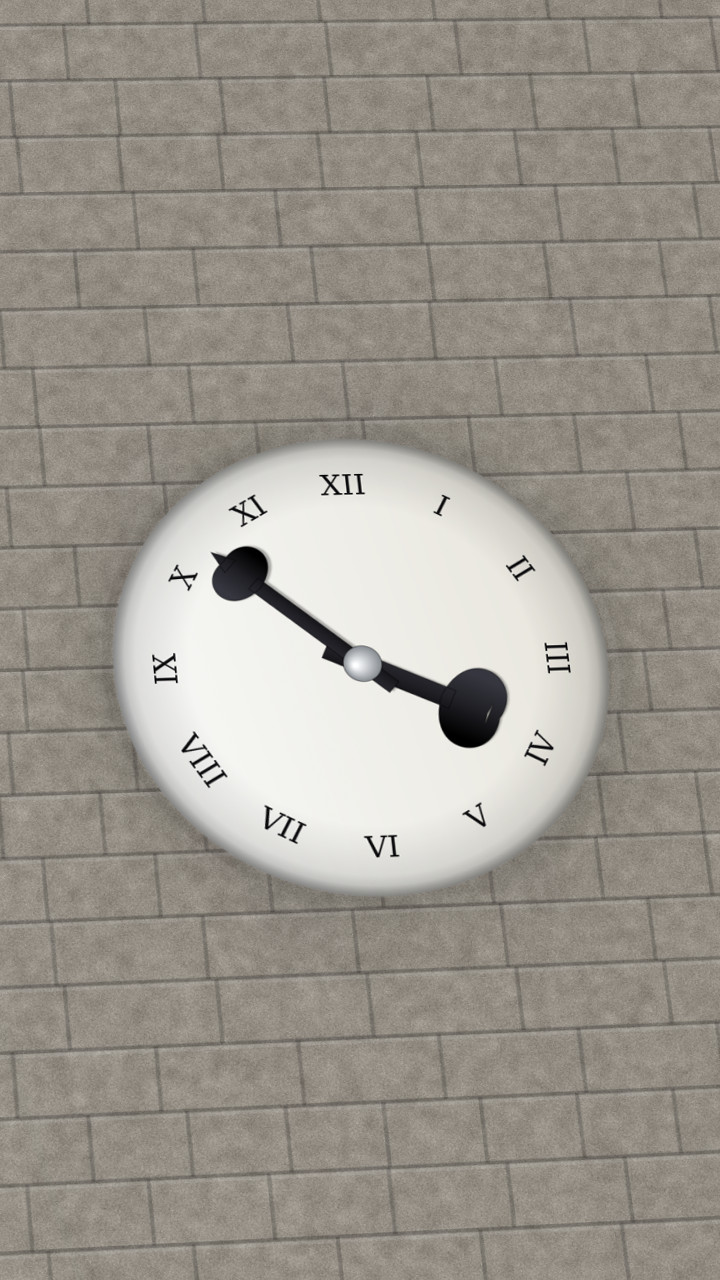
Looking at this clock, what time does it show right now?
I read 3:52
